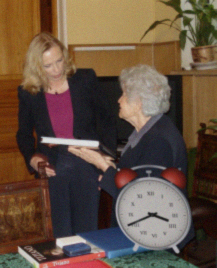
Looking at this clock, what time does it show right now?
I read 3:41
